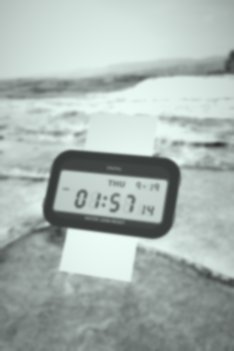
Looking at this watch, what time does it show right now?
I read 1:57
